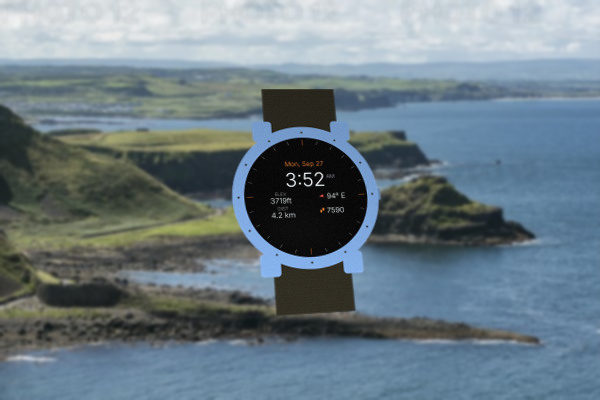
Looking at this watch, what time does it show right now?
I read 3:52
